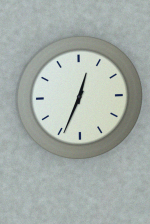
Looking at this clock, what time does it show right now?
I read 12:34
